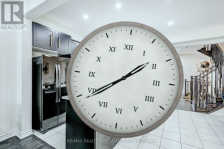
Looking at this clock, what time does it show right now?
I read 1:39
